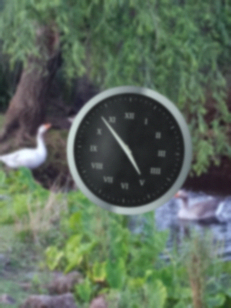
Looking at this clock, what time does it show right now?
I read 4:53
